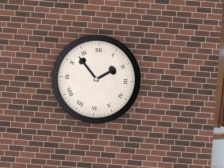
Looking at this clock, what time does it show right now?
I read 1:53
